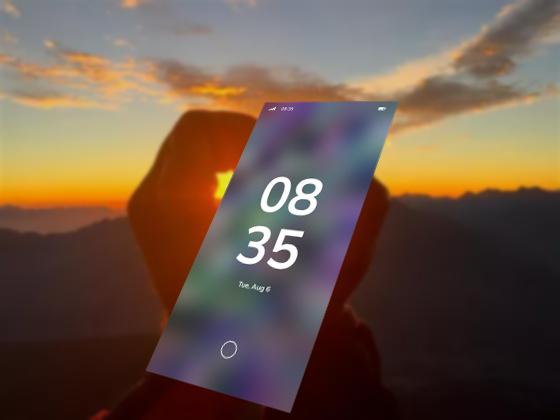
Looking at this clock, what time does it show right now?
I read 8:35
